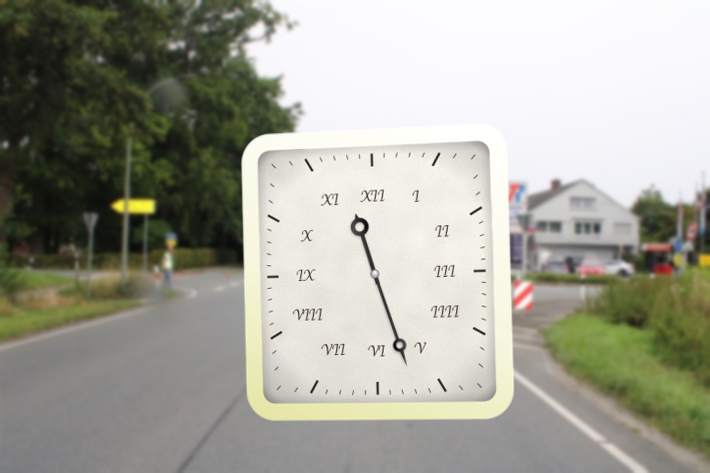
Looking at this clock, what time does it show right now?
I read 11:27
